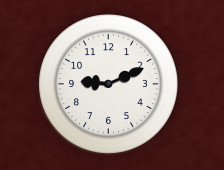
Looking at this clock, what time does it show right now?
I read 9:11
